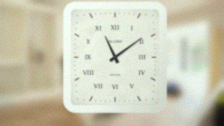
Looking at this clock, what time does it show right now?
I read 11:09
